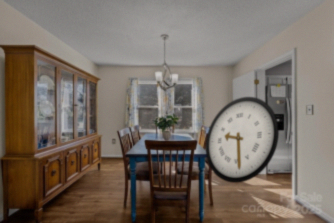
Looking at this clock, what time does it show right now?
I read 9:29
